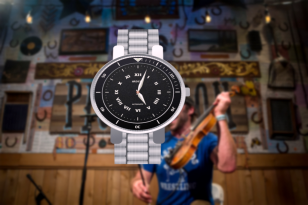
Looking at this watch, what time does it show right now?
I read 5:03
